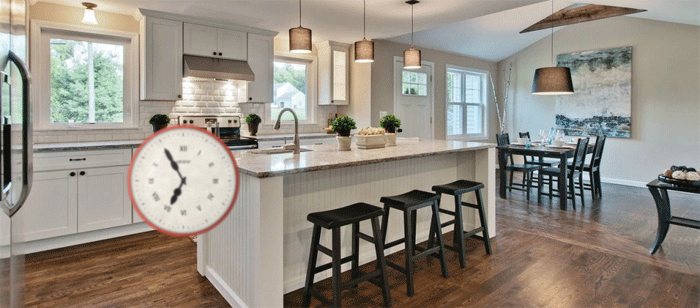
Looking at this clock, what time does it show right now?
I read 6:55
